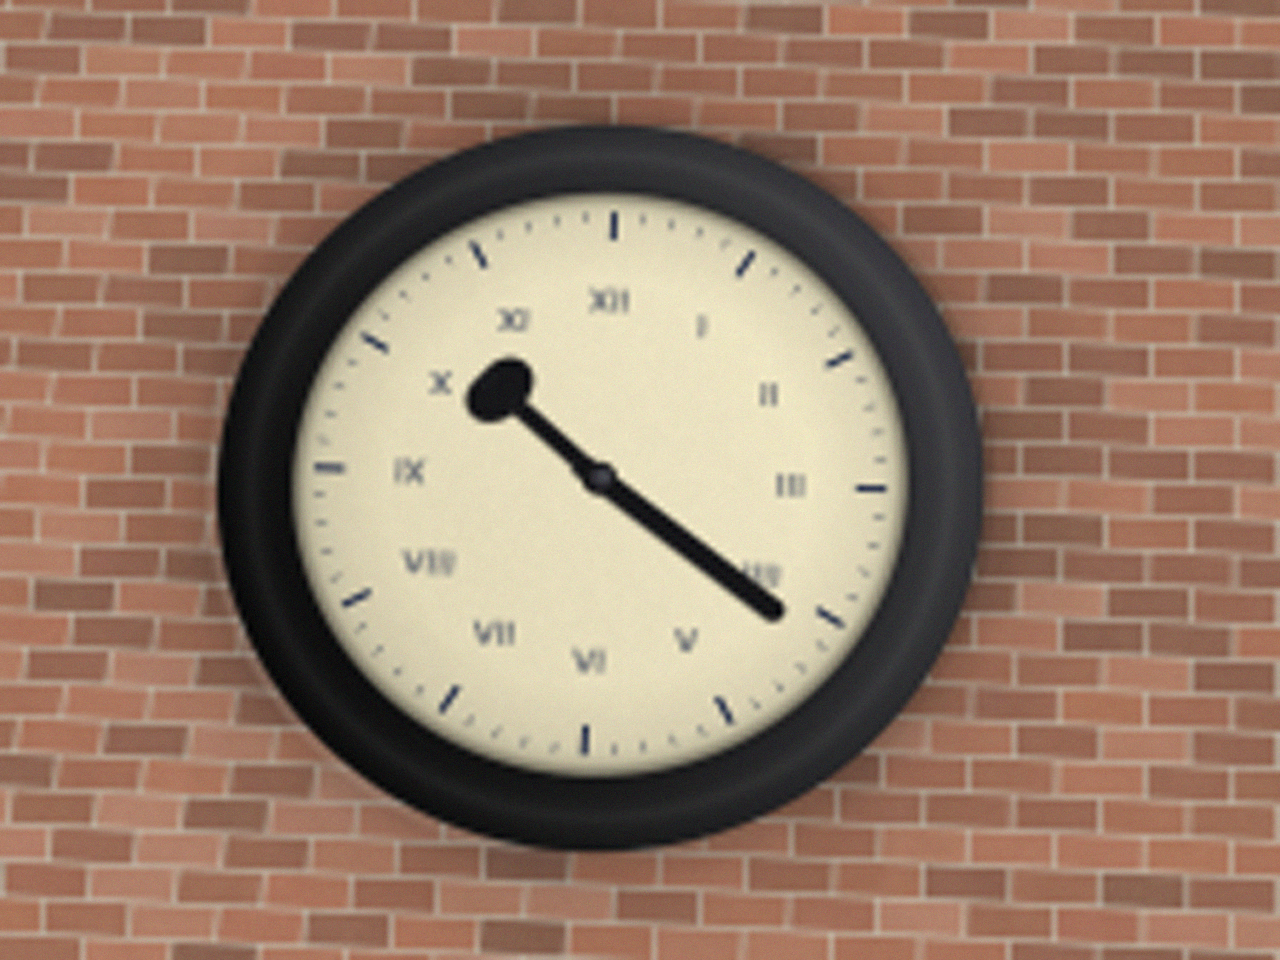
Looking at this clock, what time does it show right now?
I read 10:21
